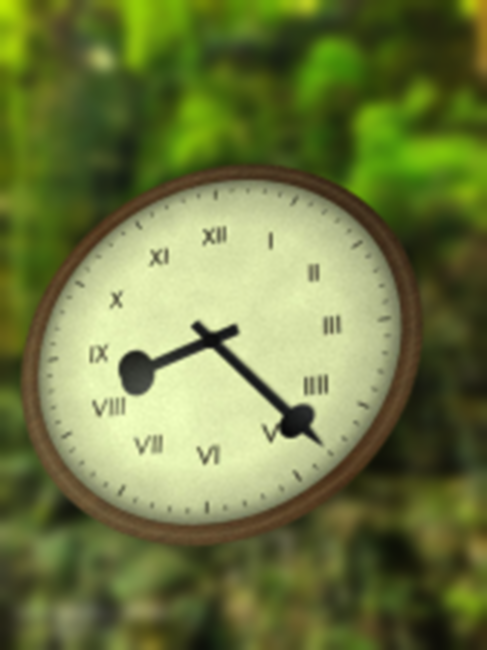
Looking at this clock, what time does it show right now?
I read 8:23
